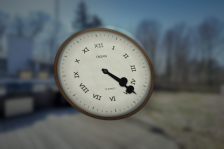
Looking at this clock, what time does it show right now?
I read 4:23
